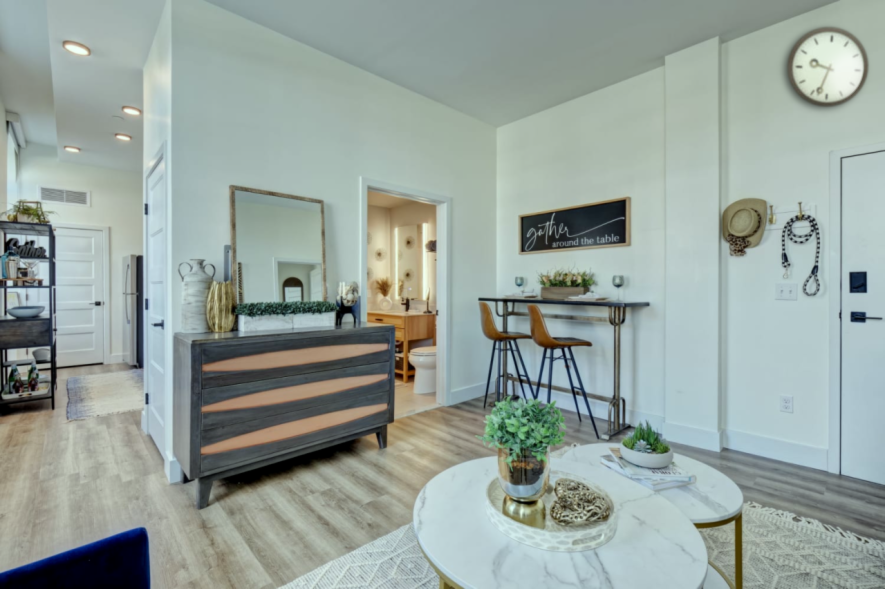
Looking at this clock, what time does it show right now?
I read 9:33
